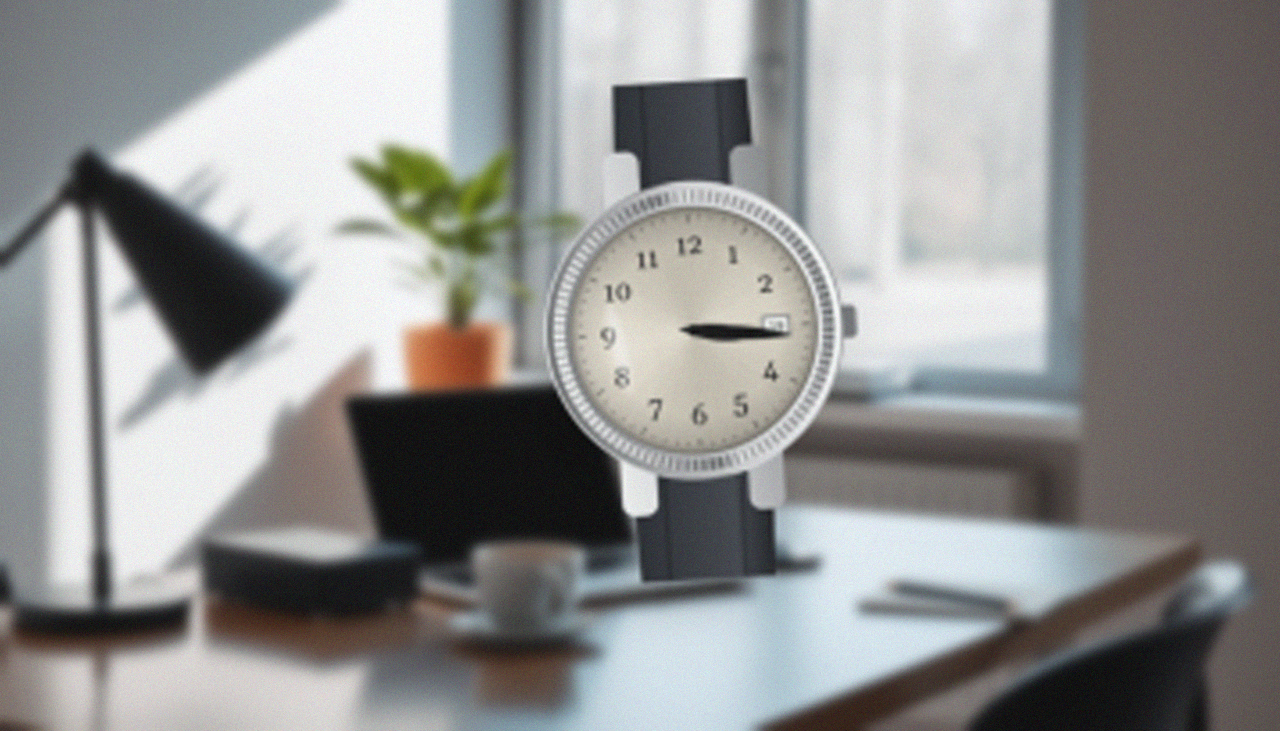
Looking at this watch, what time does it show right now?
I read 3:16
